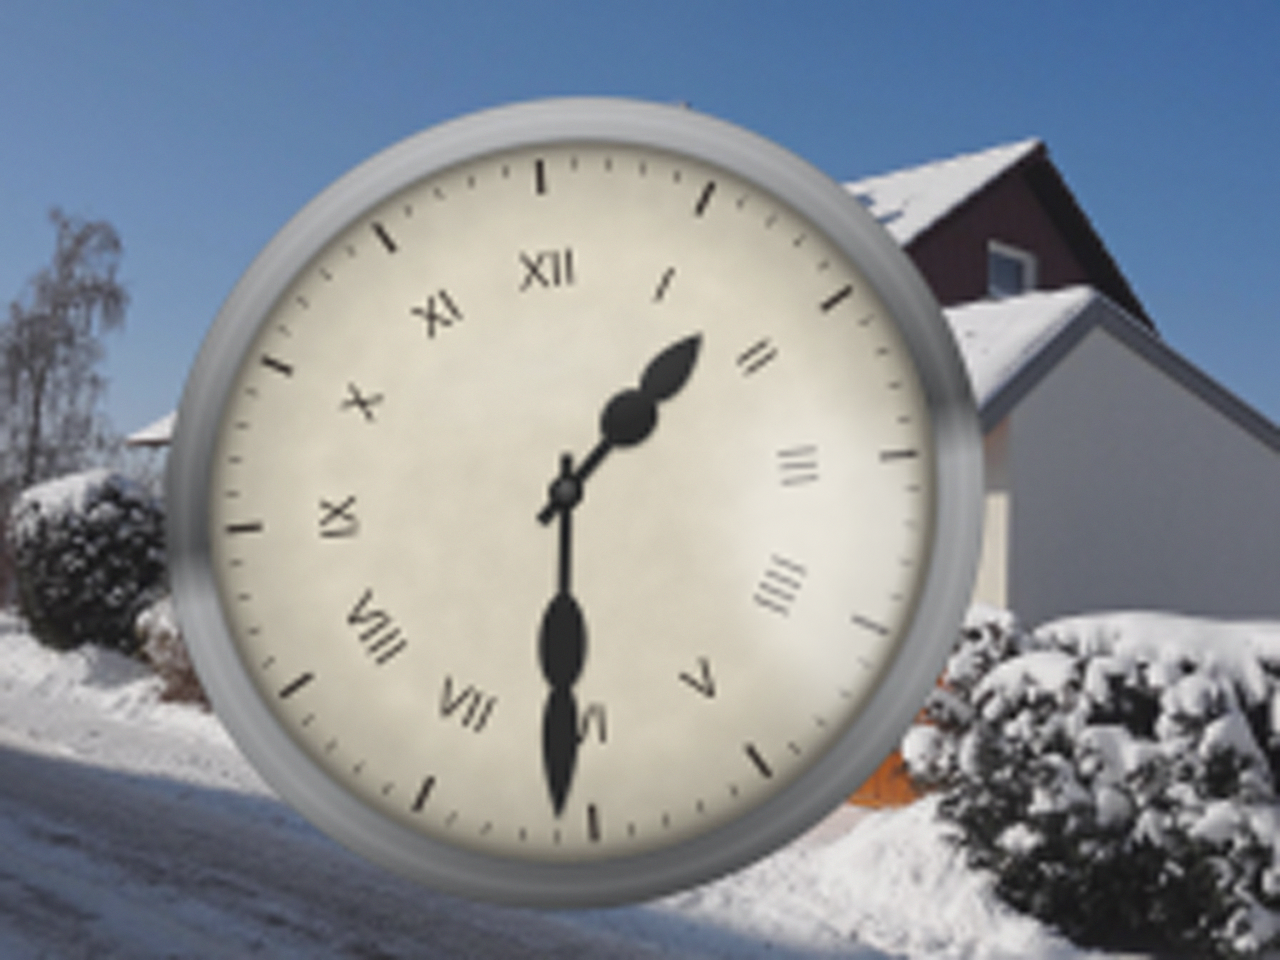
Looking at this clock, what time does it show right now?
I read 1:31
